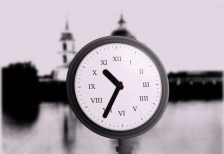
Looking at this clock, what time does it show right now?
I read 10:35
